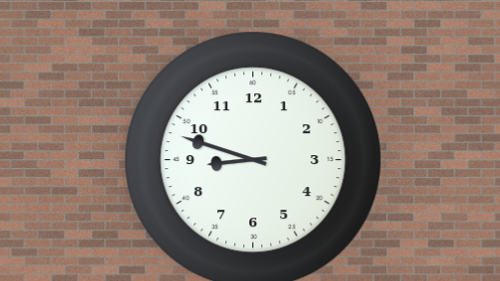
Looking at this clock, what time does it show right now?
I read 8:48
